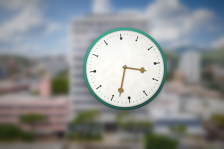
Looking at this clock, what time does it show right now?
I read 3:33
